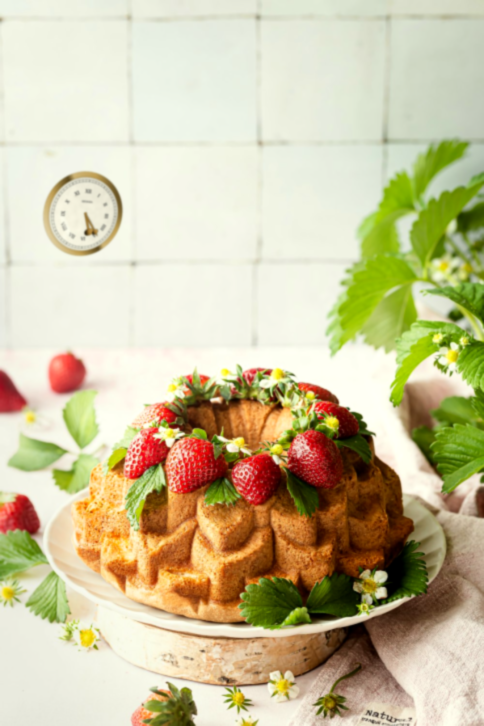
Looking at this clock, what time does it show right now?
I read 5:24
